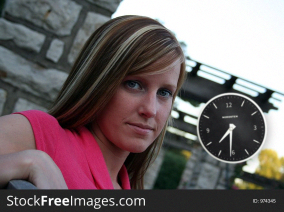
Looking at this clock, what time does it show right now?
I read 7:31
